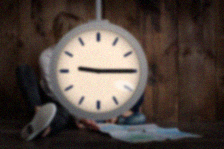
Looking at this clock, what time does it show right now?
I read 9:15
